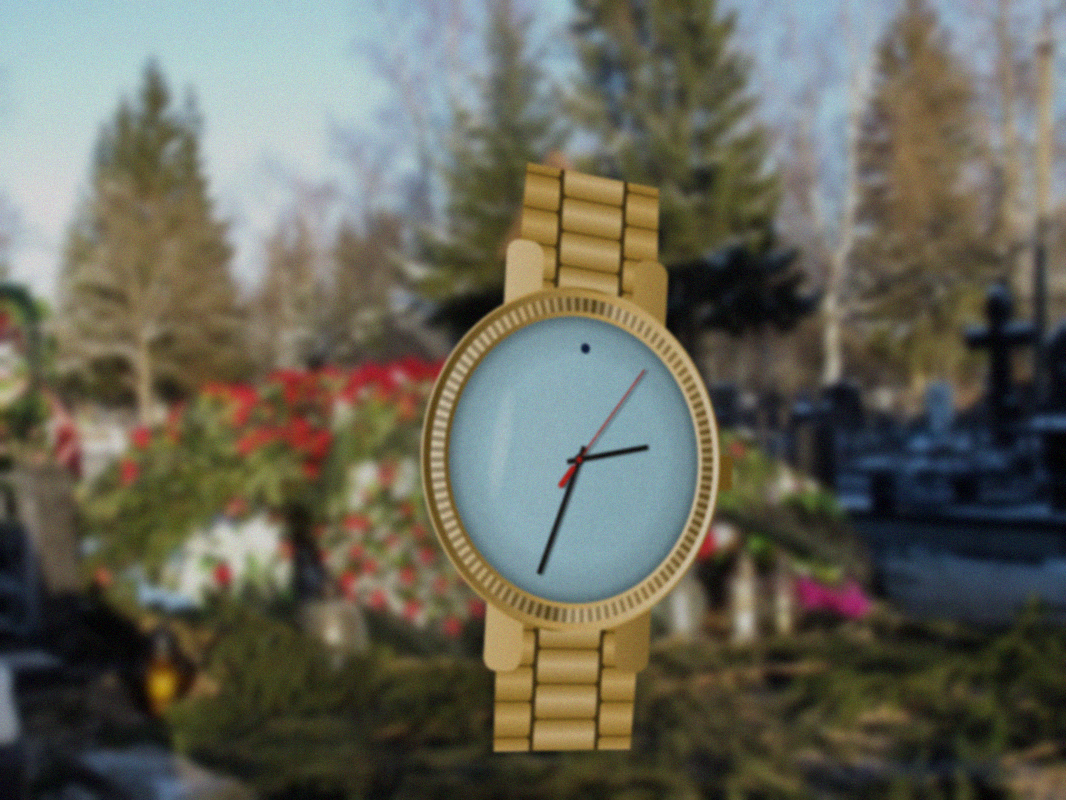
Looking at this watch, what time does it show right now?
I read 2:33:06
